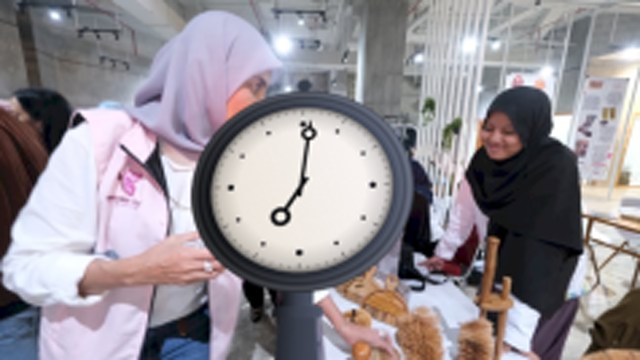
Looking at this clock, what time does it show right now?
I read 7:01
